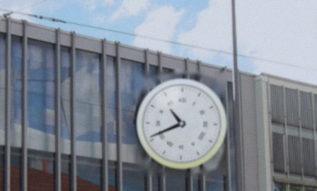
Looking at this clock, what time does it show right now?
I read 10:41
